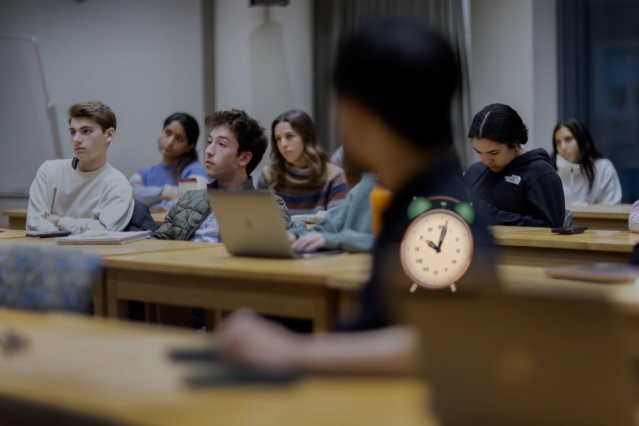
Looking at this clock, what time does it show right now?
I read 10:02
